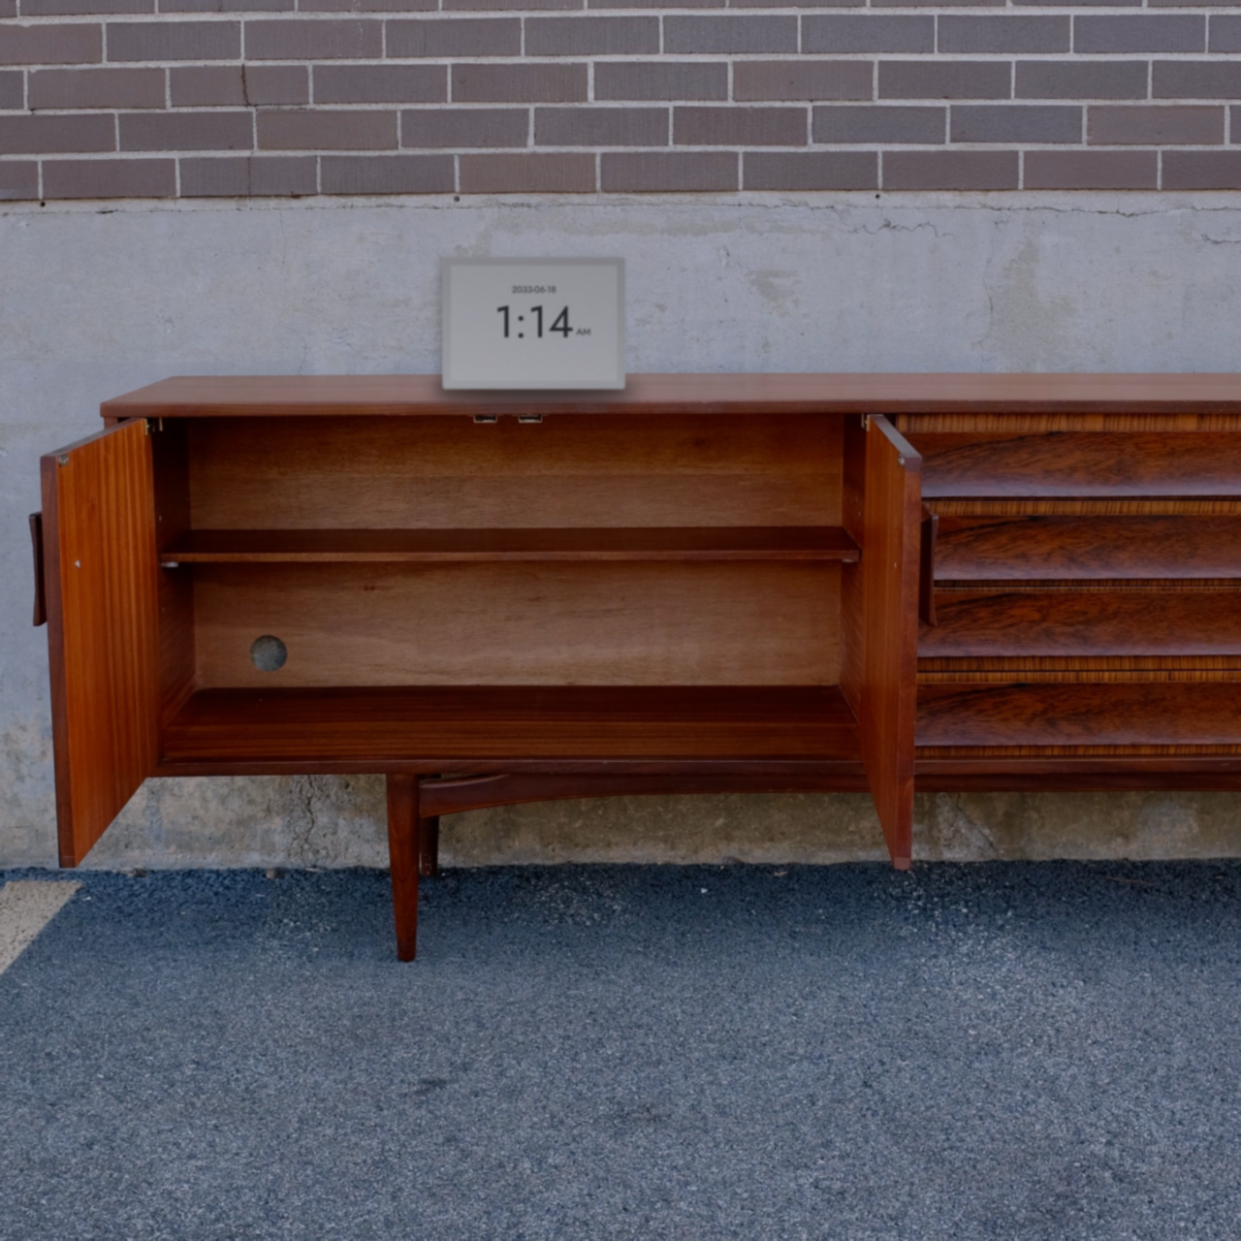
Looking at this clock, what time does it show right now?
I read 1:14
